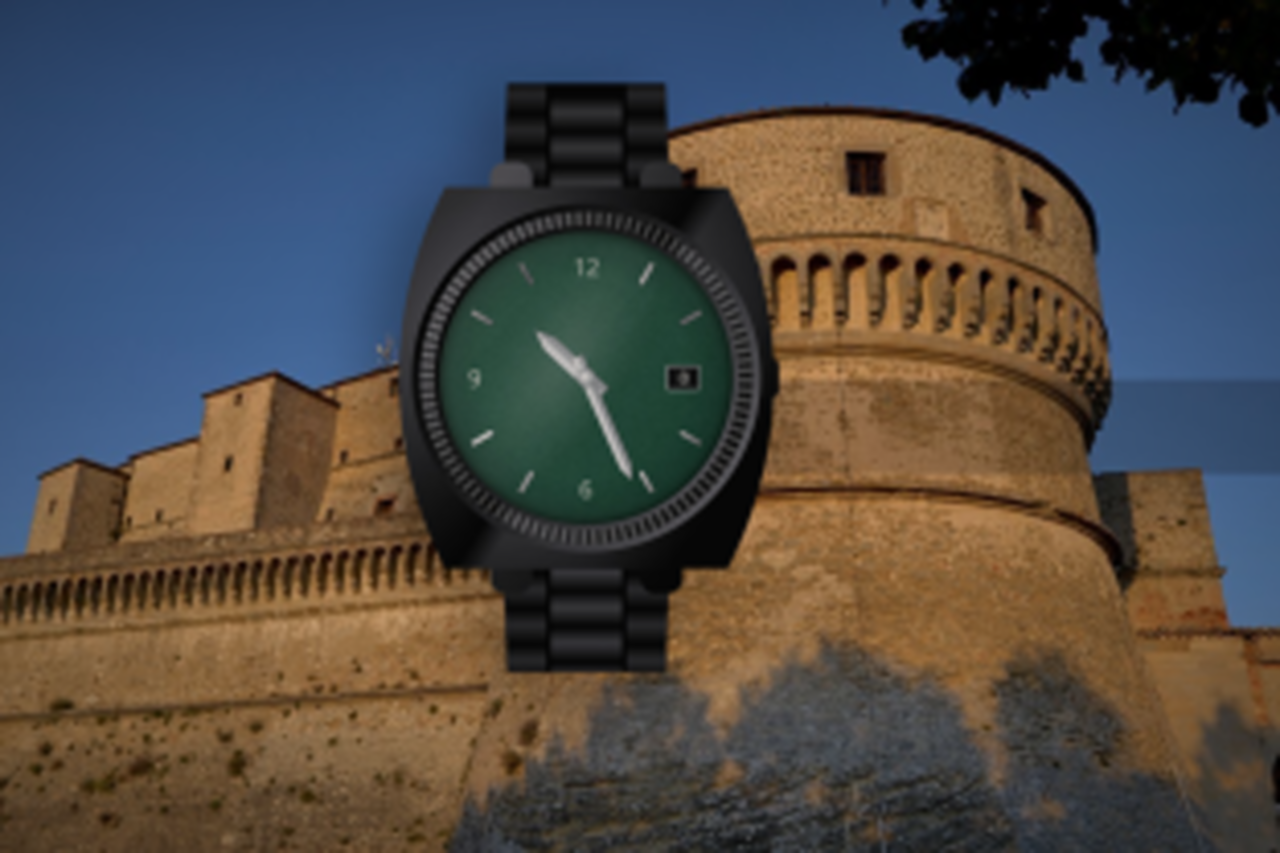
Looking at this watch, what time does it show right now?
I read 10:26
